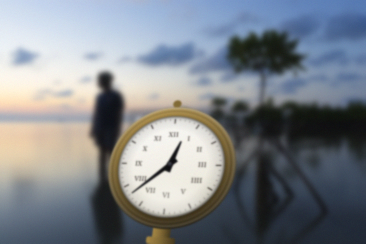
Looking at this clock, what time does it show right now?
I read 12:38
